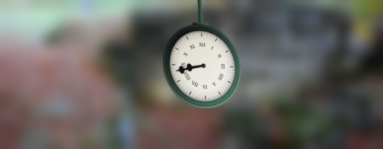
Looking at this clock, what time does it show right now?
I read 8:43
